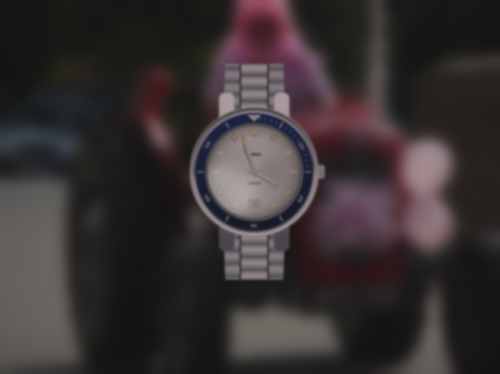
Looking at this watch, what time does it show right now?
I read 3:57
